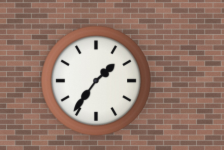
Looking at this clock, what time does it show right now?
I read 1:36
